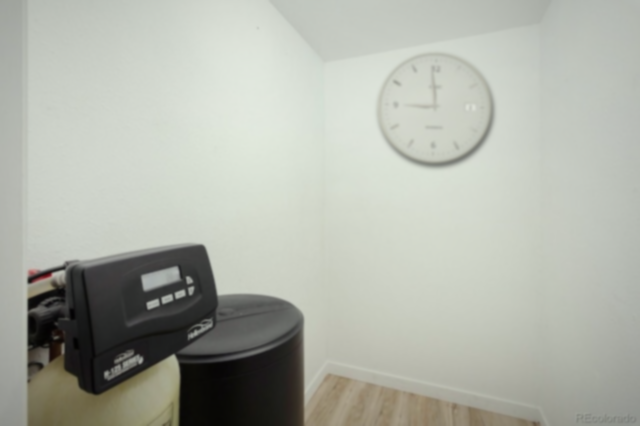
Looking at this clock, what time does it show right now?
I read 8:59
